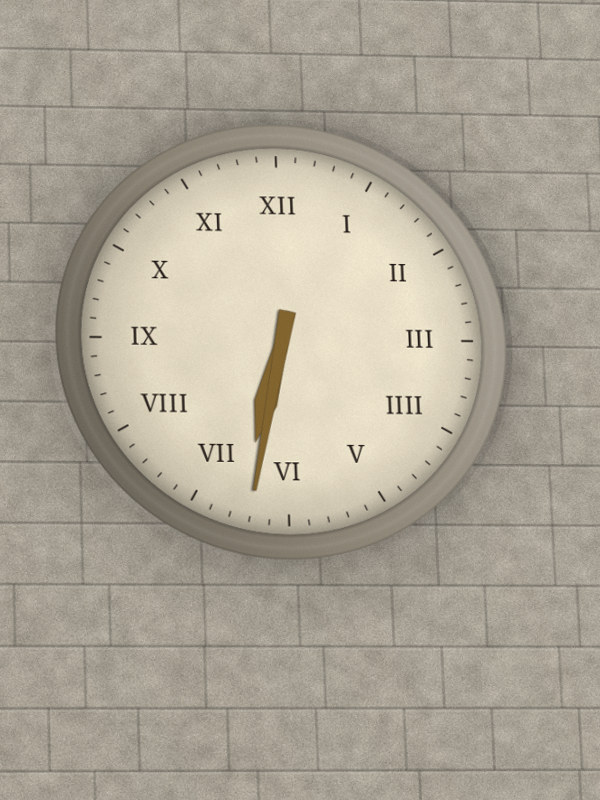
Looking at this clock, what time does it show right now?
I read 6:32
